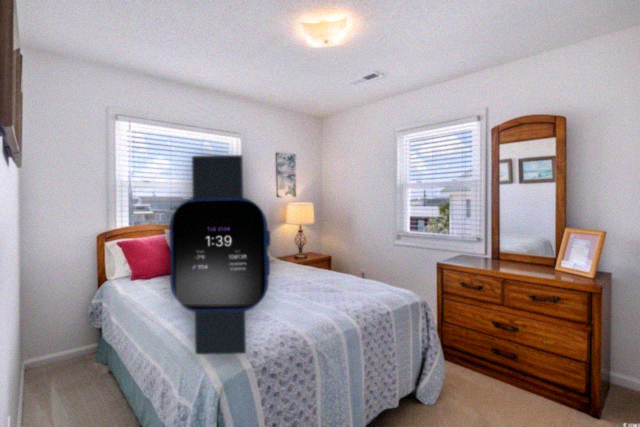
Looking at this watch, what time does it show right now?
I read 1:39
